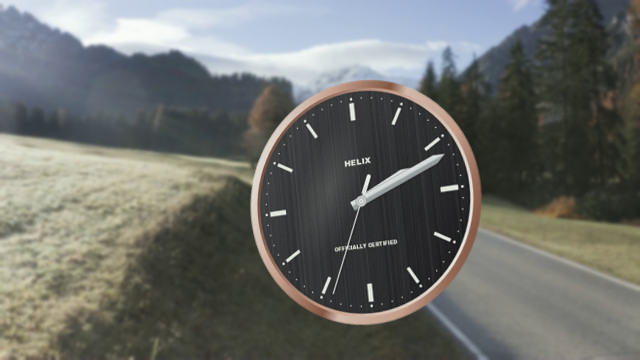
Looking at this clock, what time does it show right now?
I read 2:11:34
